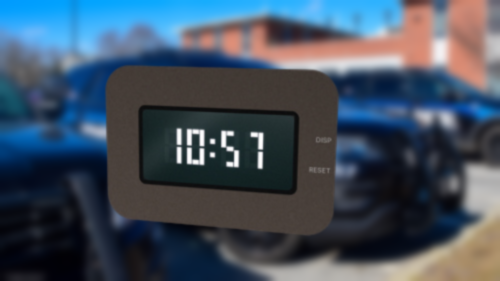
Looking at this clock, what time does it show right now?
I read 10:57
